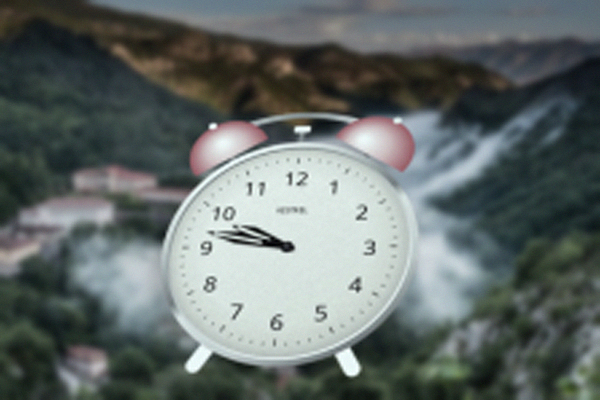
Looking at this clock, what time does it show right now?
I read 9:47
